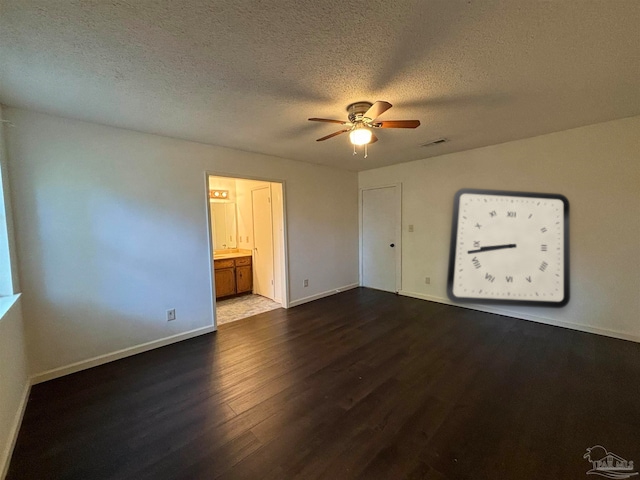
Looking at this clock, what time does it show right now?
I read 8:43
